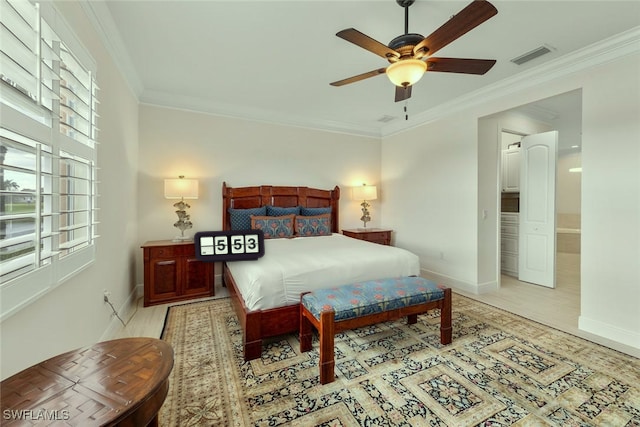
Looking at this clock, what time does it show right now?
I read 5:53
